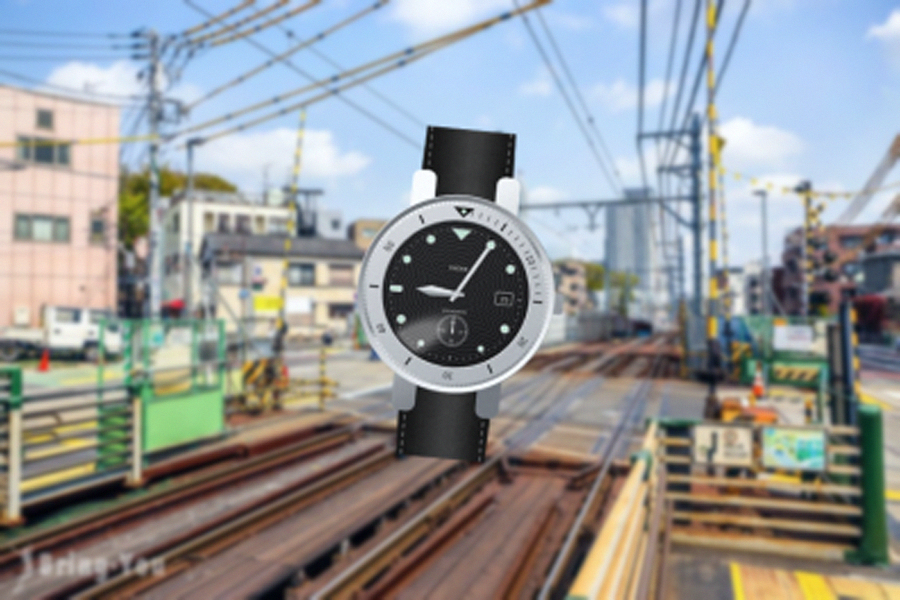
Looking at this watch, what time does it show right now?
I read 9:05
